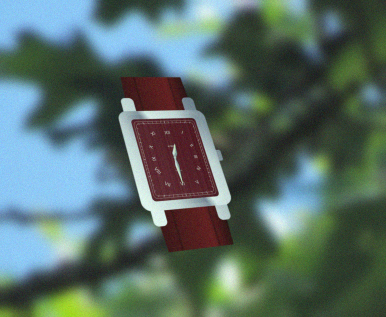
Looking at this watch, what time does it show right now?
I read 12:30
